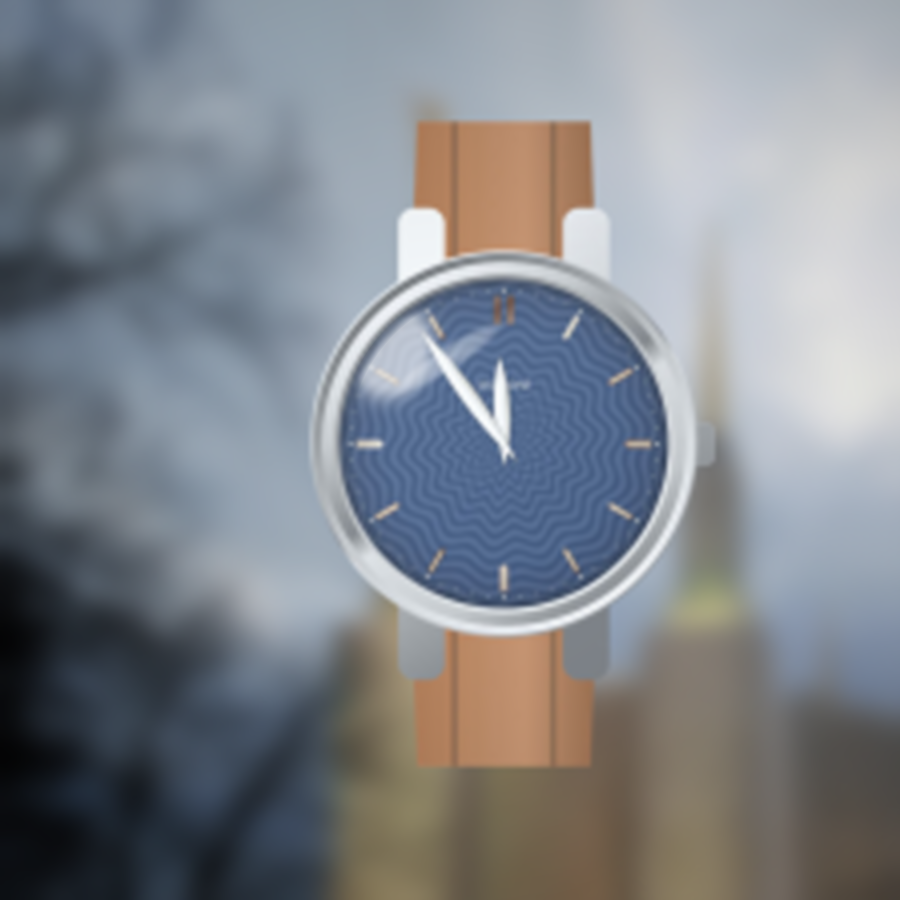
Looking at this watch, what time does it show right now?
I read 11:54
